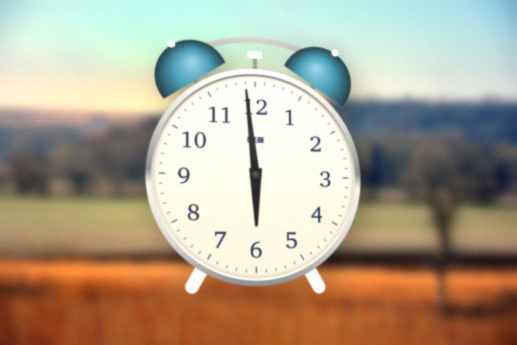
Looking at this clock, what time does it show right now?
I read 5:59
